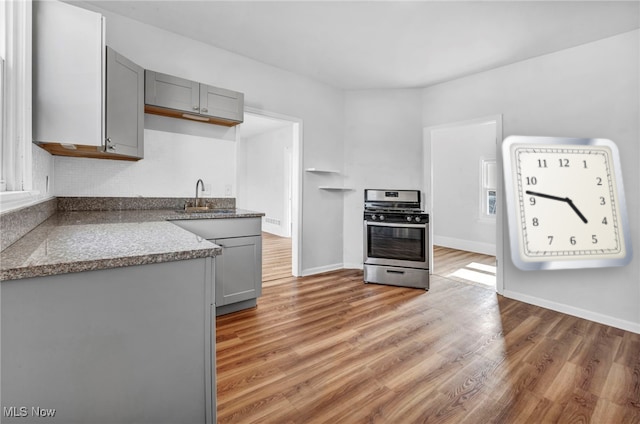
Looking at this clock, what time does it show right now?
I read 4:47
